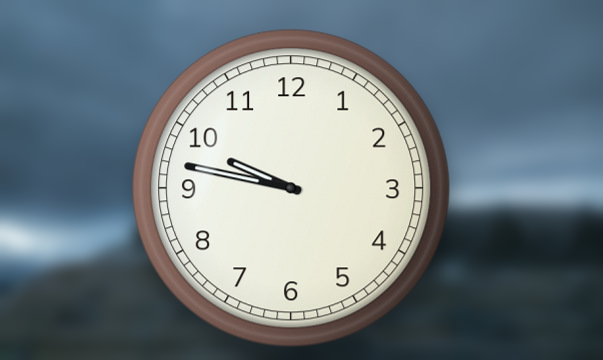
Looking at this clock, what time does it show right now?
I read 9:47
